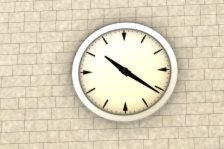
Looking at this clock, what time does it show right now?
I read 10:21
